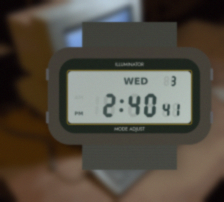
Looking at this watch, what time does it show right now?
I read 2:40:41
